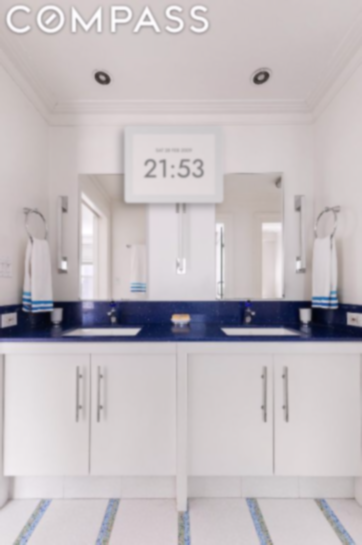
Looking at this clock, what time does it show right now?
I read 21:53
